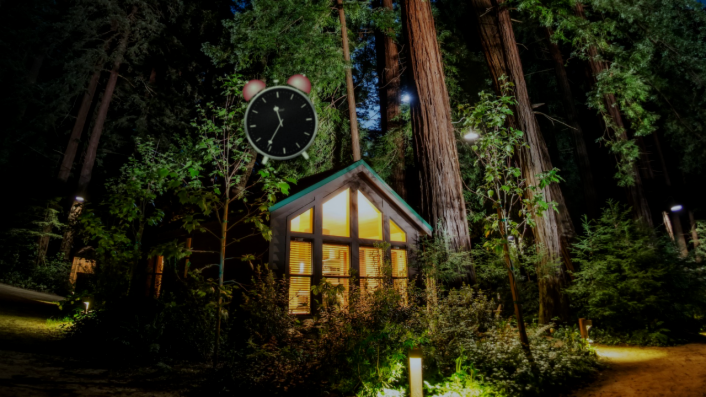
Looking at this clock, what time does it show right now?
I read 11:36
